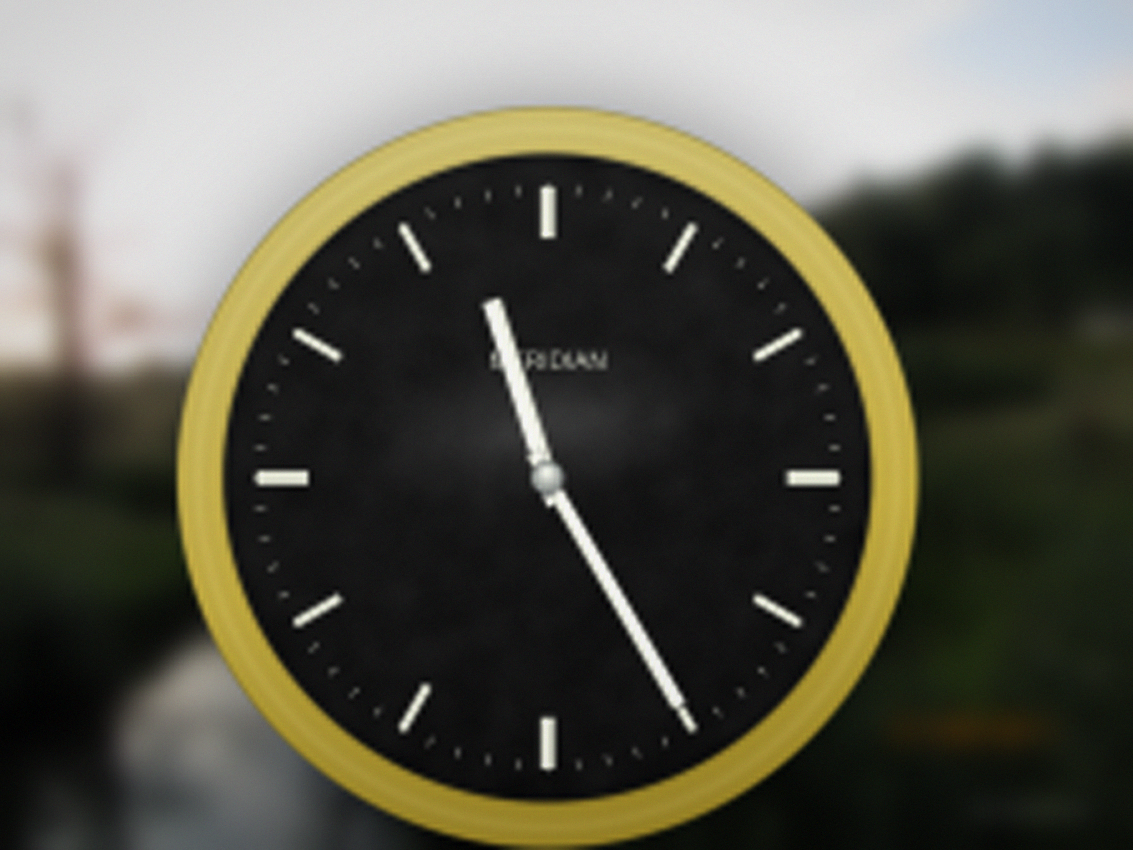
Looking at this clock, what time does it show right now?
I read 11:25
